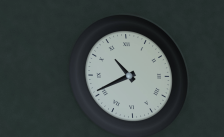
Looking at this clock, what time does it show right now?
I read 10:41
